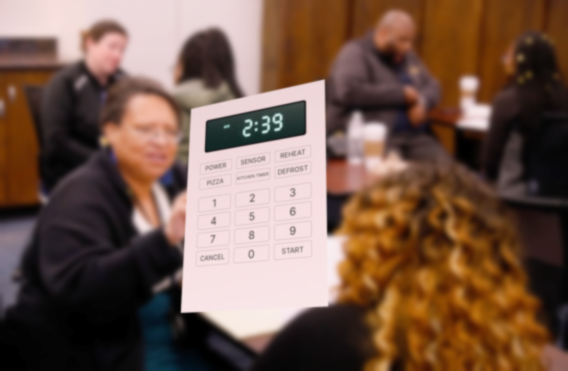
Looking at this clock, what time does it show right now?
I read 2:39
